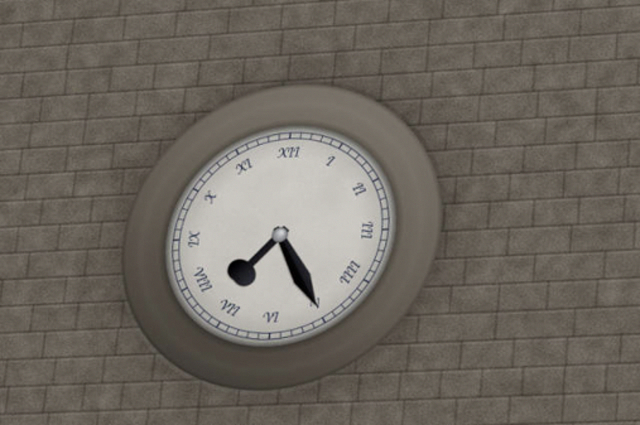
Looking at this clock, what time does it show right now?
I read 7:25
